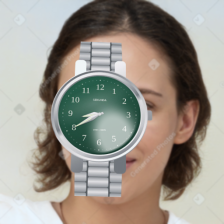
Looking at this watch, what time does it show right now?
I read 8:40
